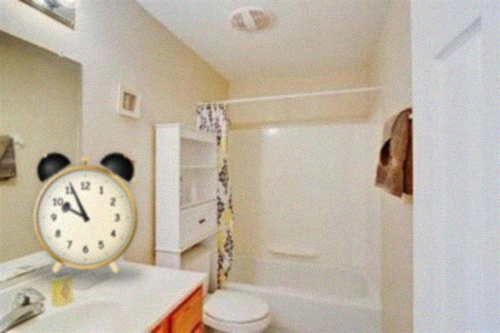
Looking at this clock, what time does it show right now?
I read 9:56
